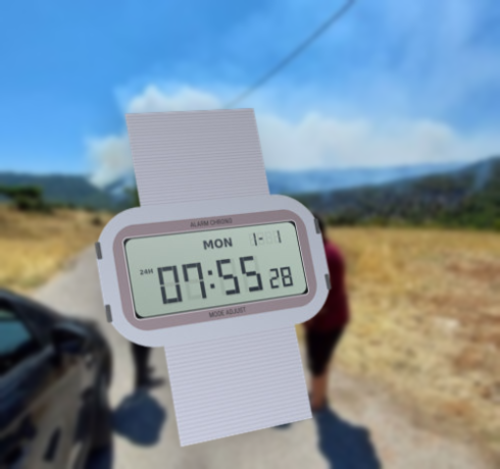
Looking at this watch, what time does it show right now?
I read 7:55:28
